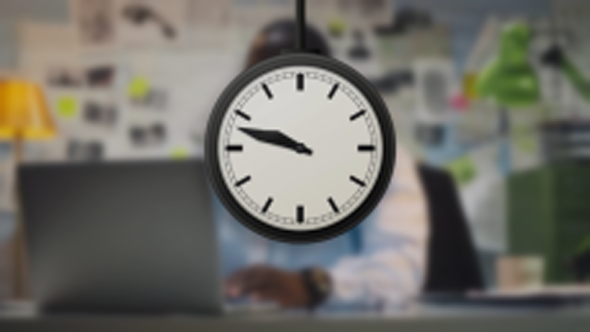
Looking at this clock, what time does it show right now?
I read 9:48
